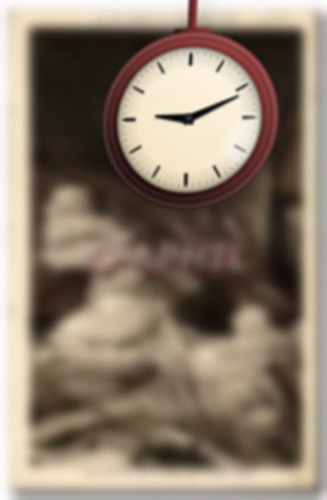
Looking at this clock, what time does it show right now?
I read 9:11
